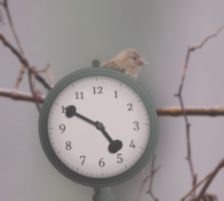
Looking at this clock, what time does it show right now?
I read 4:50
